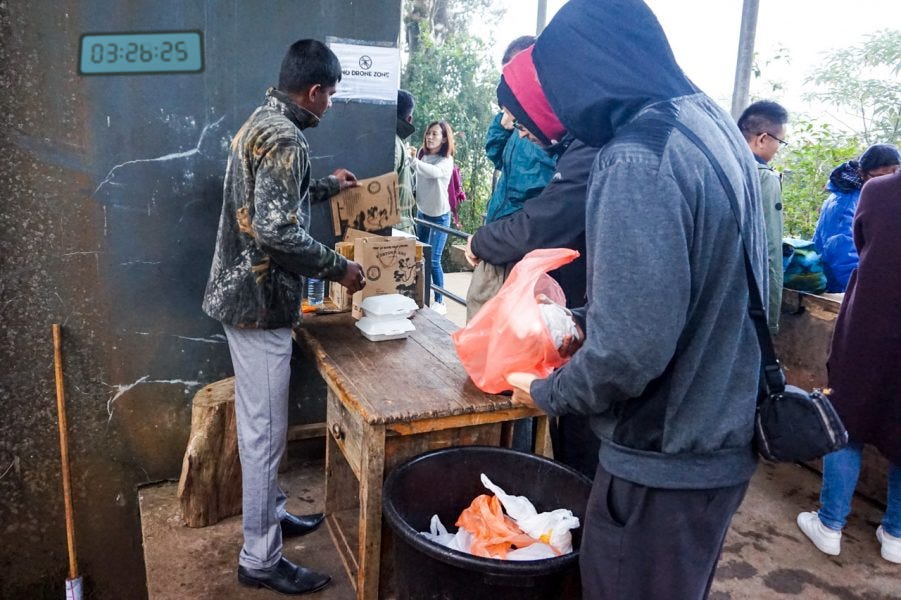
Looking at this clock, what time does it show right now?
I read 3:26:25
